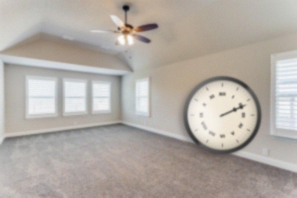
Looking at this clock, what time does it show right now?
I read 2:11
